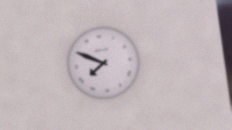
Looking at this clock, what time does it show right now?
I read 7:50
